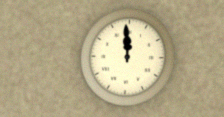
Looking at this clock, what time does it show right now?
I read 11:59
